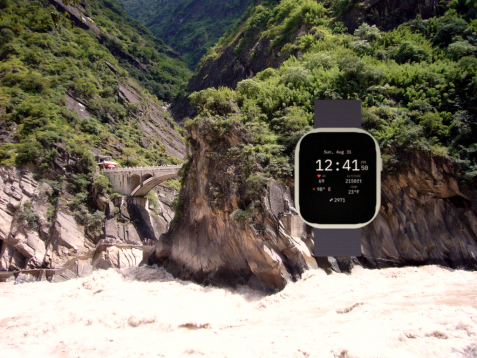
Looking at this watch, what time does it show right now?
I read 12:41
